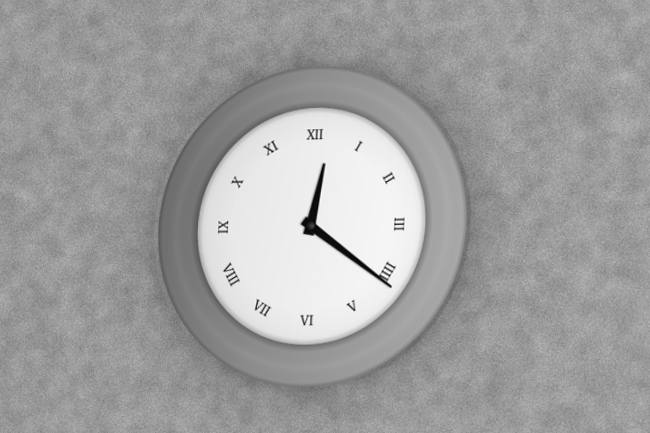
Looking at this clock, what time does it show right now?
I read 12:21
